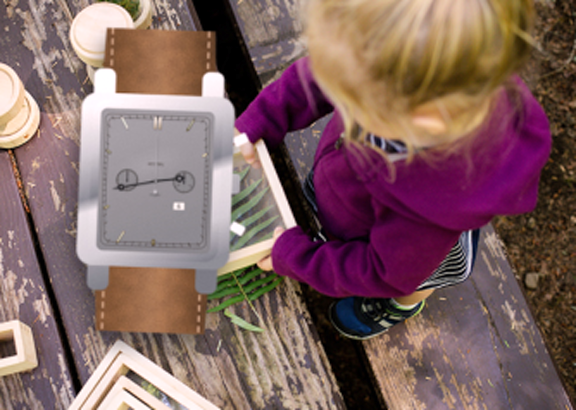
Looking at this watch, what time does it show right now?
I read 2:43
